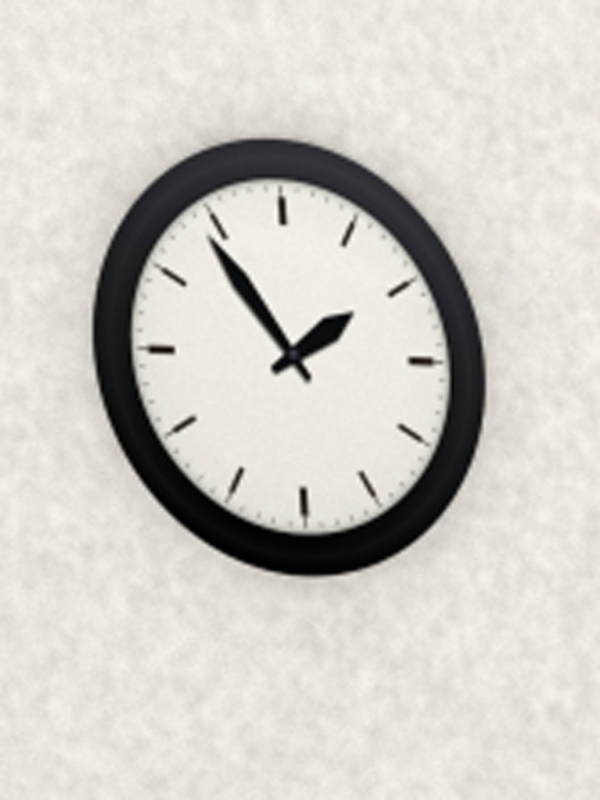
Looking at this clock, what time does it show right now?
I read 1:54
